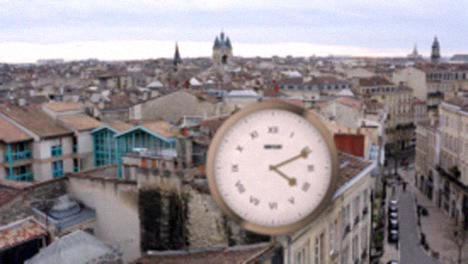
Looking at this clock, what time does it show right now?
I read 4:11
